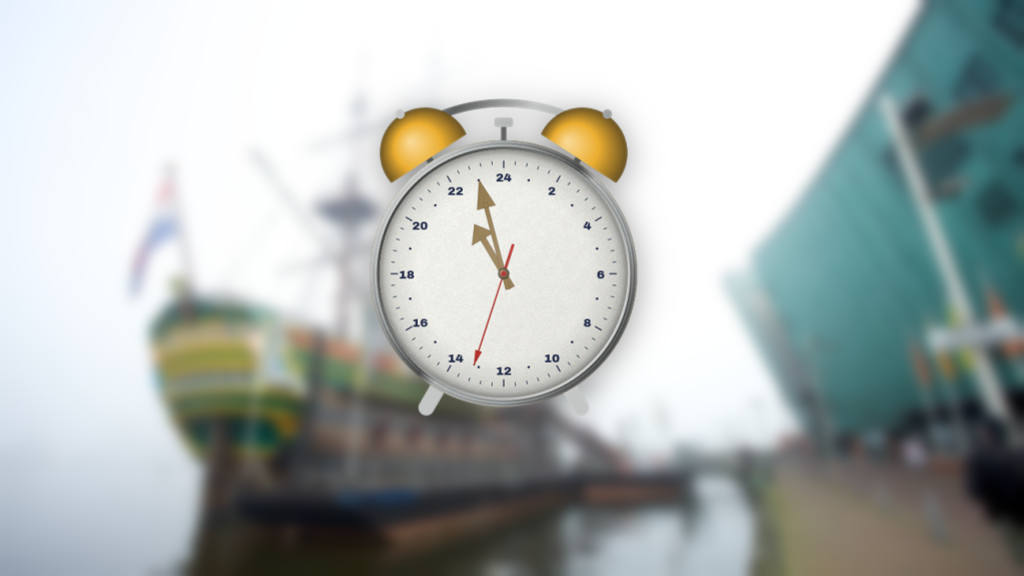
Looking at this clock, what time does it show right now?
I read 21:57:33
